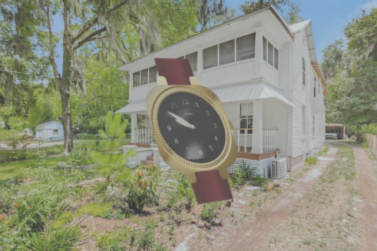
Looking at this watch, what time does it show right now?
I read 9:51
